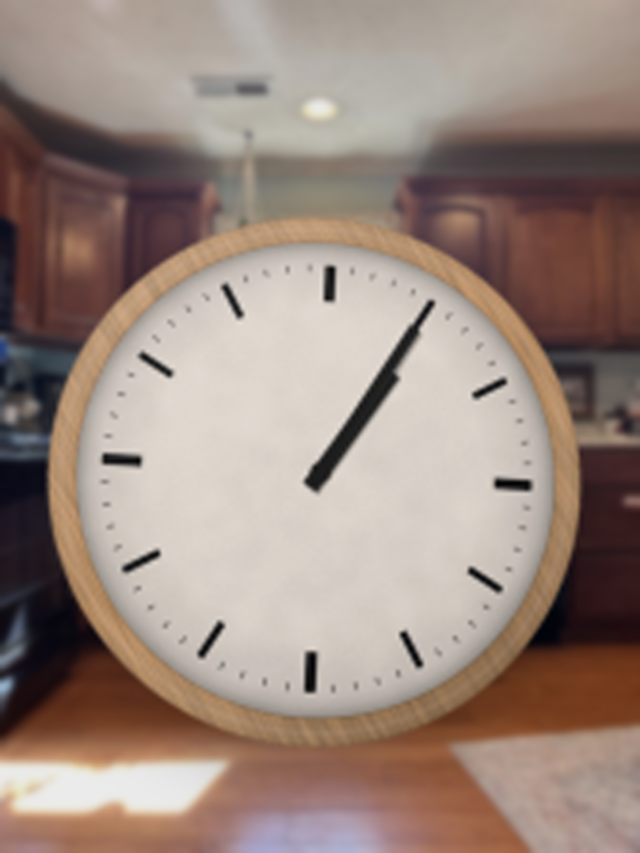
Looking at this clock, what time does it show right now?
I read 1:05
